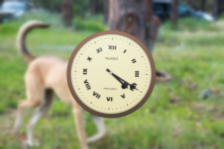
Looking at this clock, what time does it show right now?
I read 4:20
